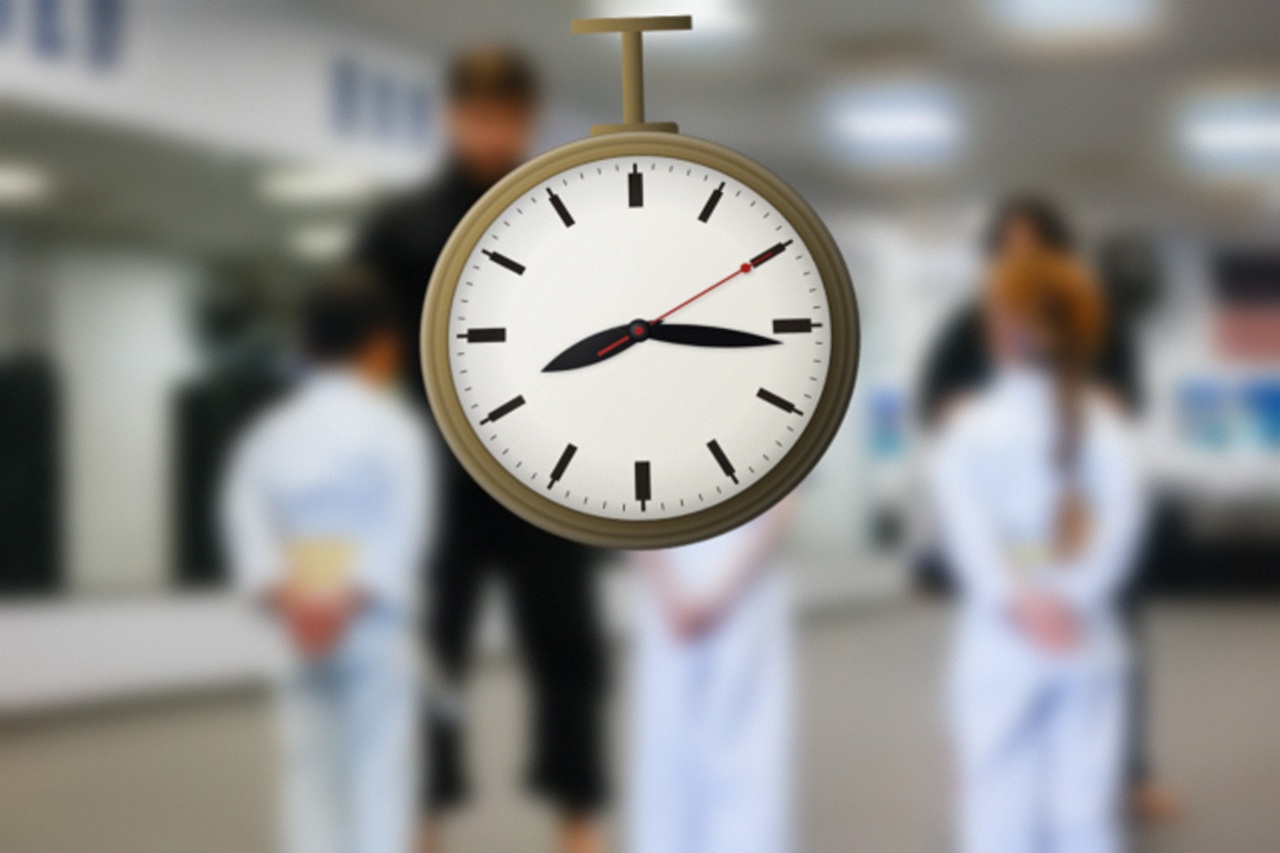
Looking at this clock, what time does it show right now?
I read 8:16:10
